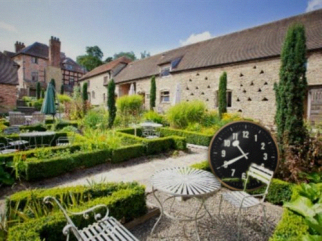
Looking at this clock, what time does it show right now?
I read 10:40
